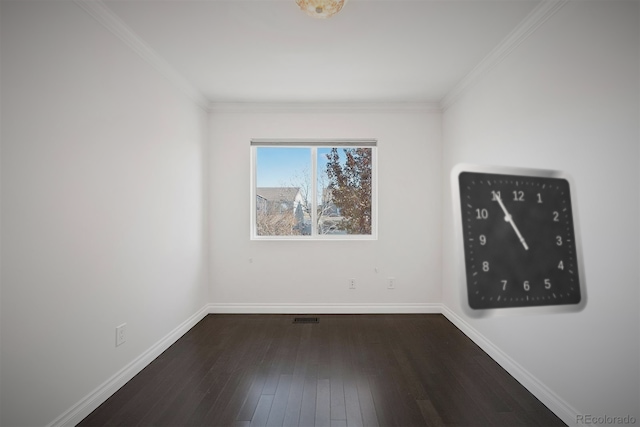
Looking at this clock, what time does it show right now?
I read 10:55
